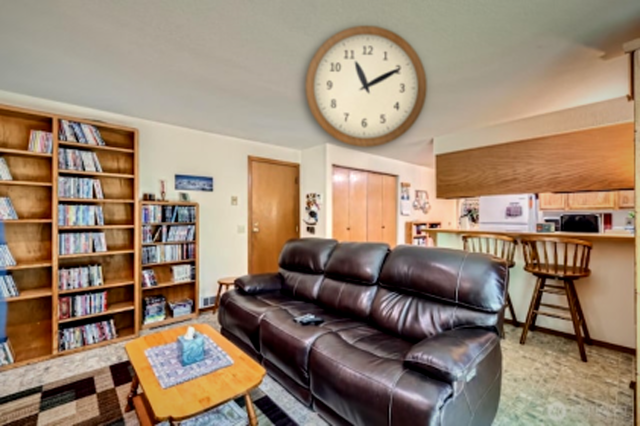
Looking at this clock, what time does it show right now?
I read 11:10
